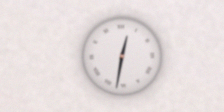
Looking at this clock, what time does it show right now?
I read 12:32
